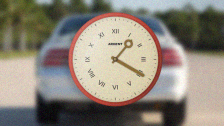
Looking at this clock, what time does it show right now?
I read 1:20
